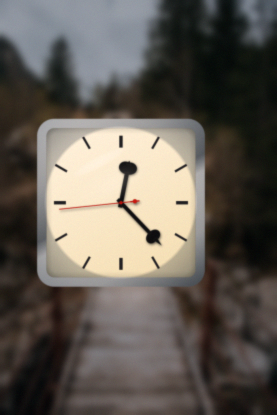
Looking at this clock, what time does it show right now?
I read 12:22:44
